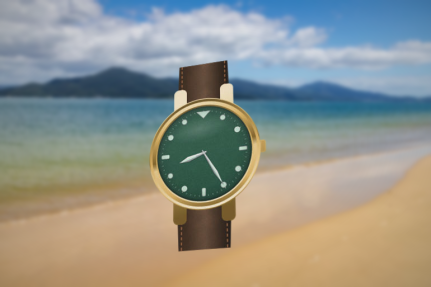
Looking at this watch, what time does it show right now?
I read 8:25
